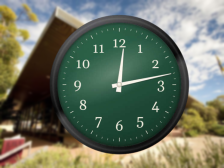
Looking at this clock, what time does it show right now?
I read 12:13
